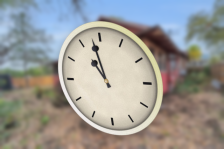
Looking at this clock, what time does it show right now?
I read 10:58
